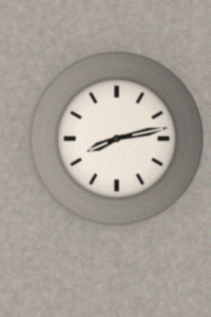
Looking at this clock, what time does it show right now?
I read 8:13
